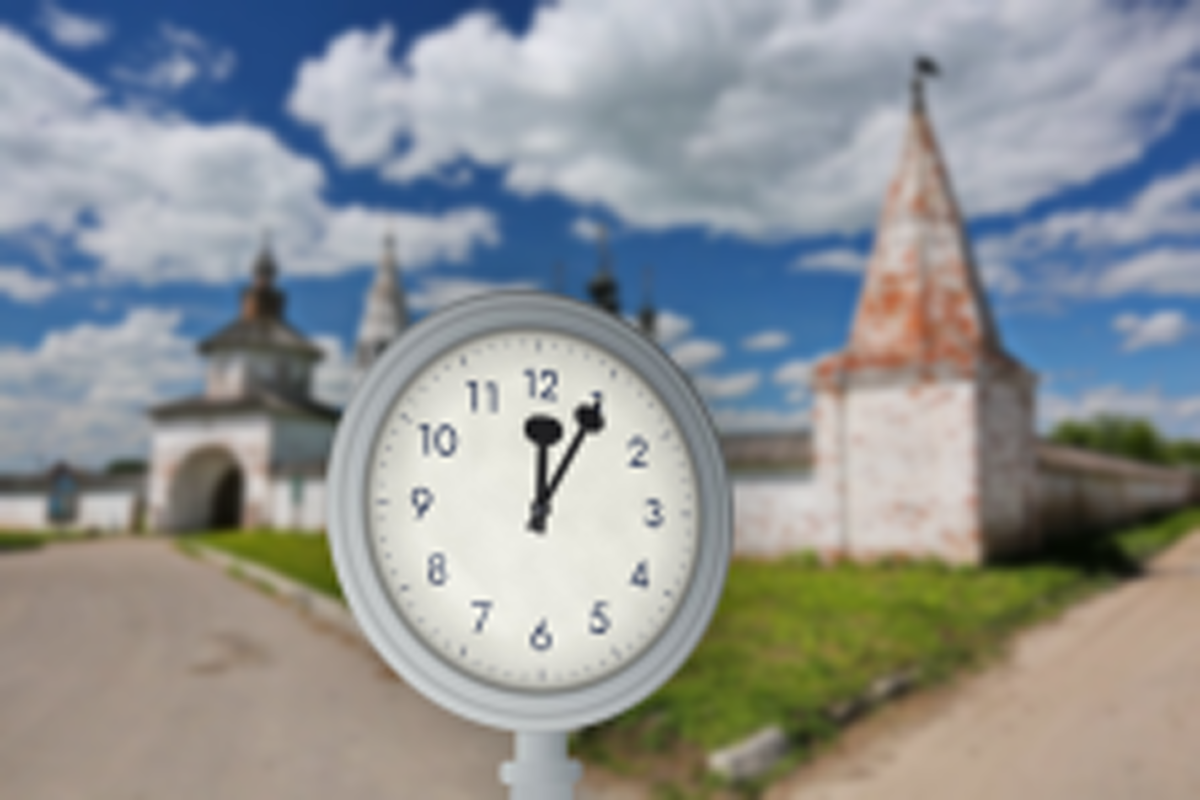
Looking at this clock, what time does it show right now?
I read 12:05
